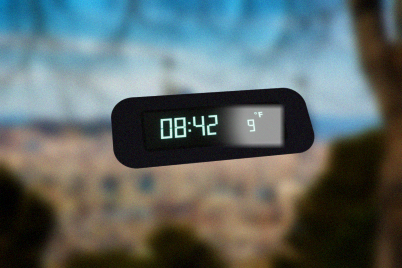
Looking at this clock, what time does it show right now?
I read 8:42
